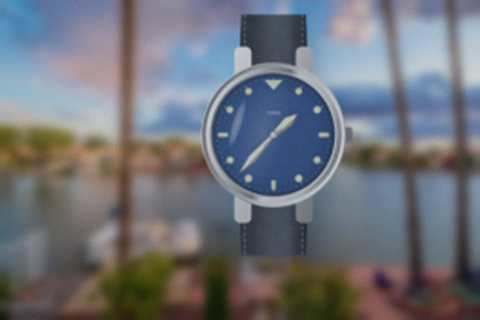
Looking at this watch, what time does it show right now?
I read 1:37
